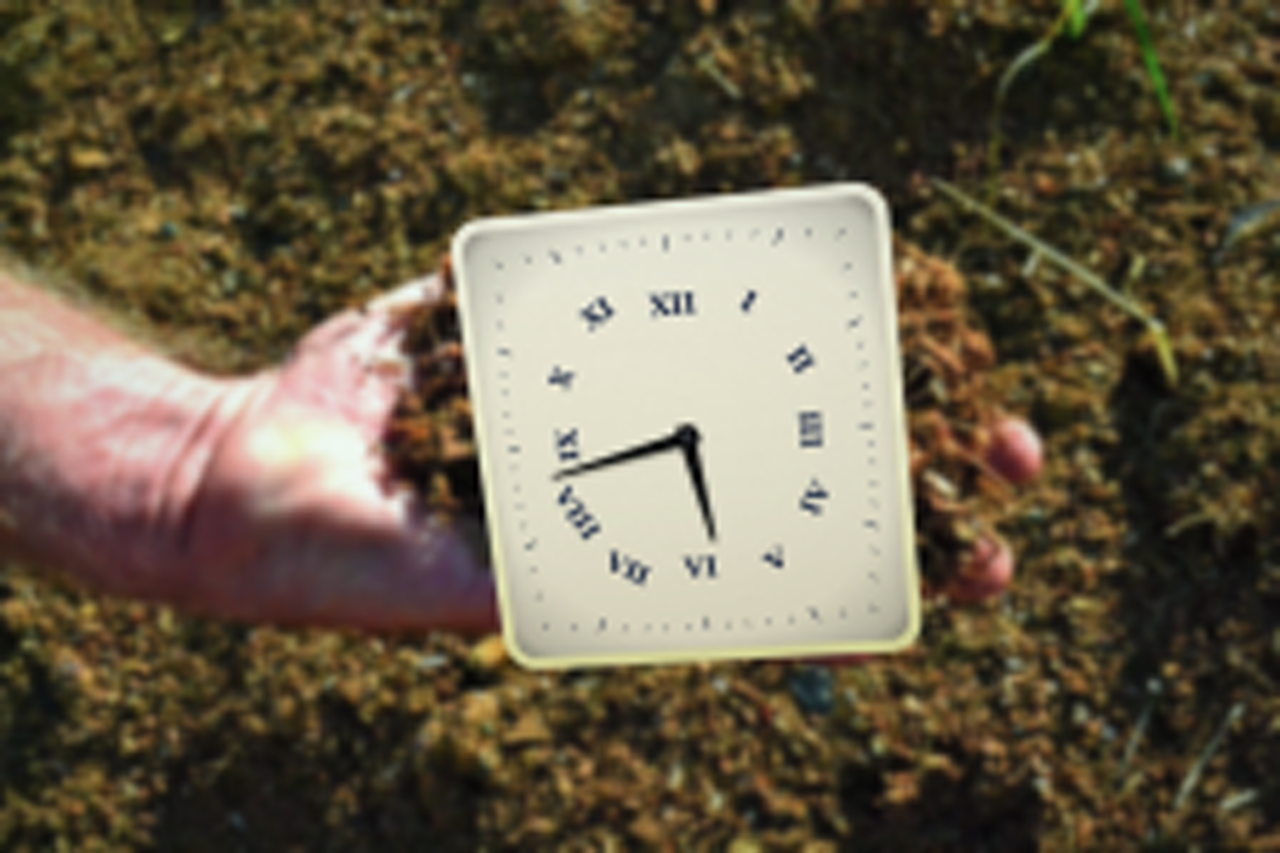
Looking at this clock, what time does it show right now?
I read 5:43
